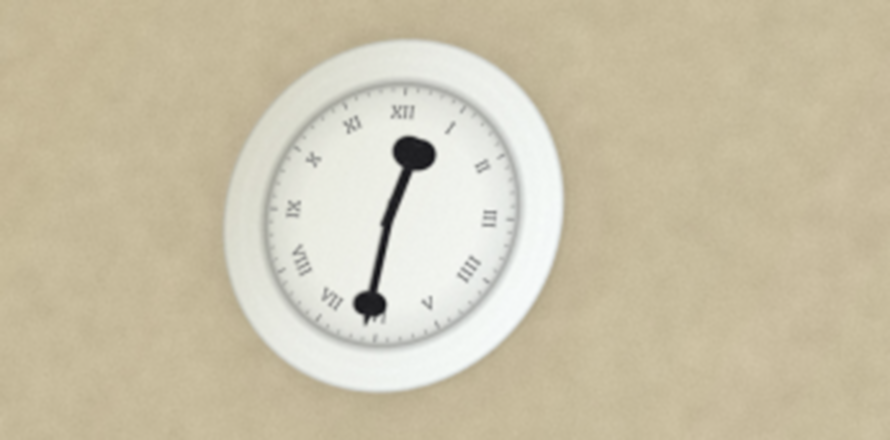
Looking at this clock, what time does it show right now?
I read 12:31
